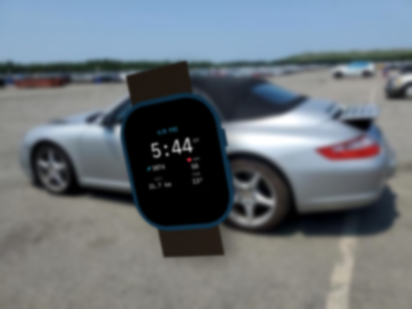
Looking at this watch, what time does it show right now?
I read 5:44
